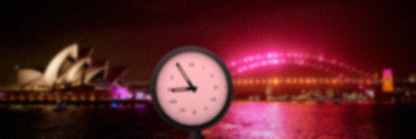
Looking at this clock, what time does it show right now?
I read 8:55
